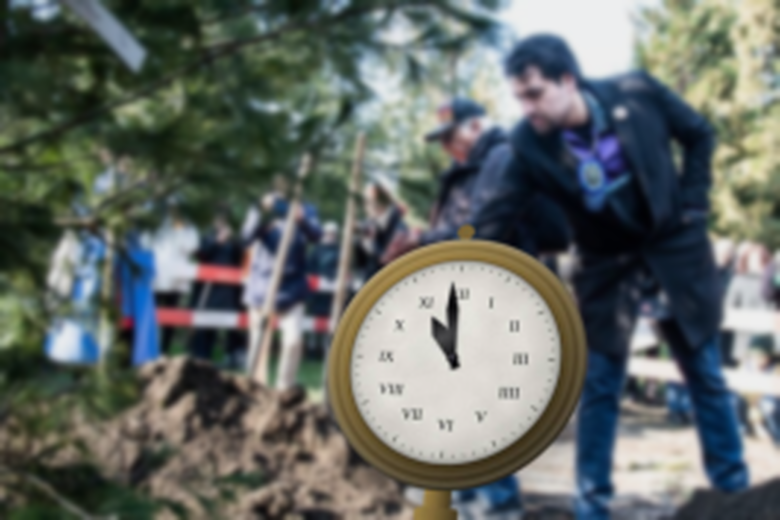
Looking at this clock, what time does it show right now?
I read 10:59
